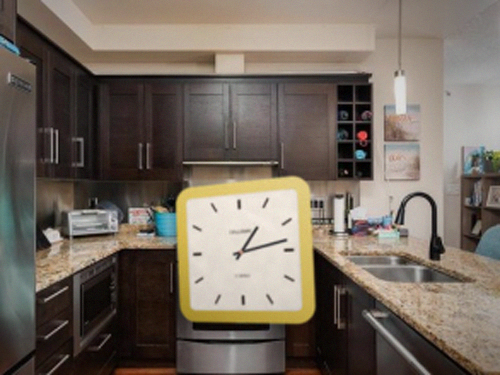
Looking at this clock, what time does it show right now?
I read 1:13
